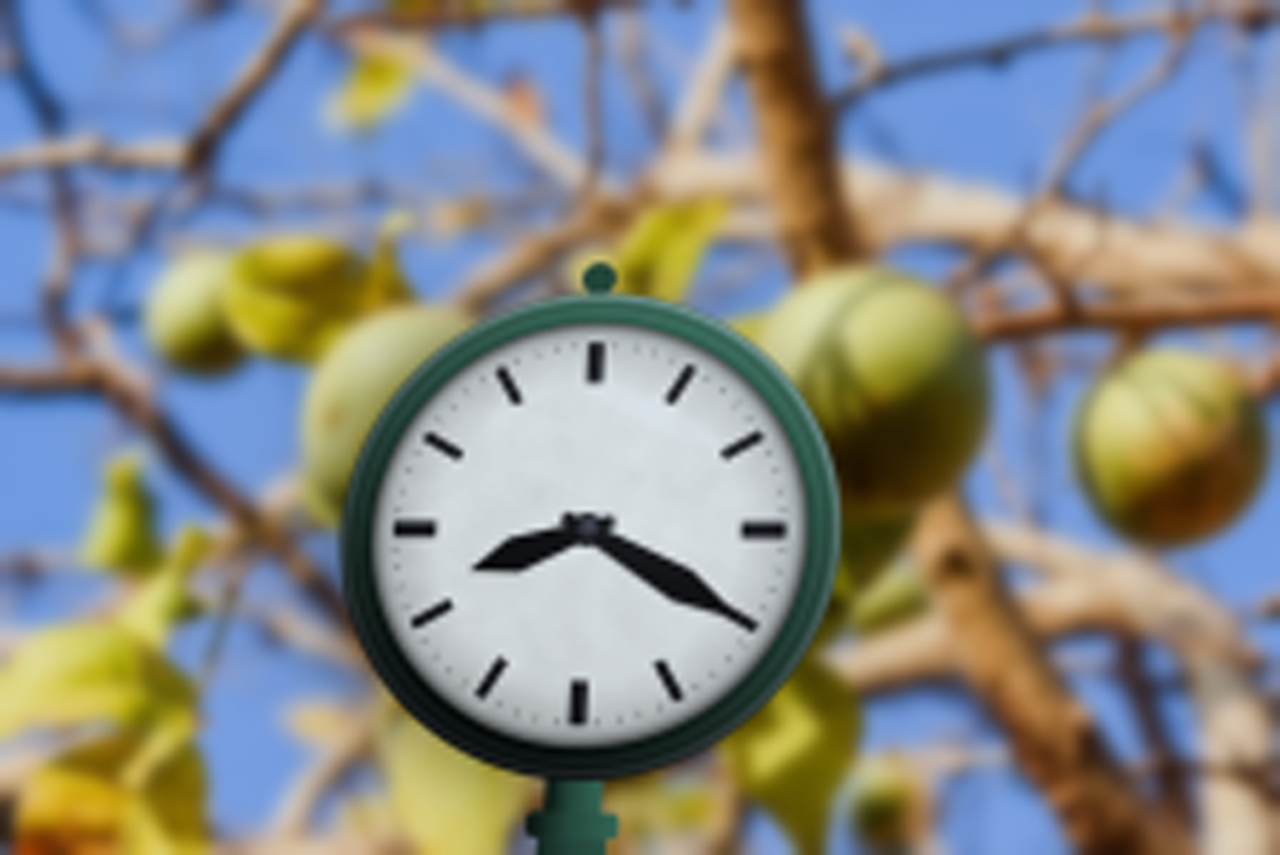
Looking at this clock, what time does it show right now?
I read 8:20
